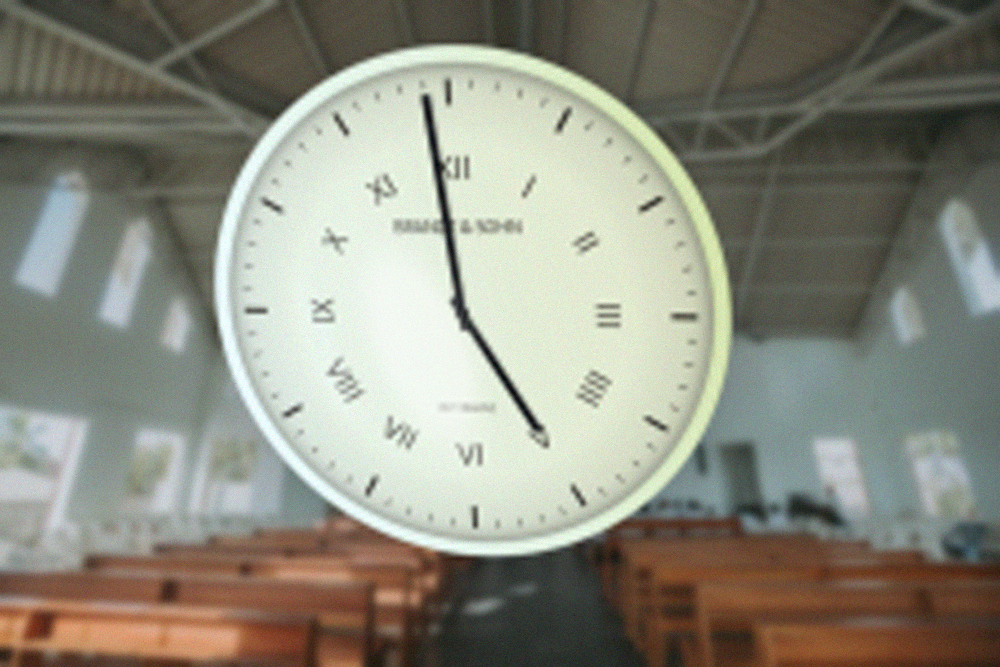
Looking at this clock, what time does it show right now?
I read 4:59
